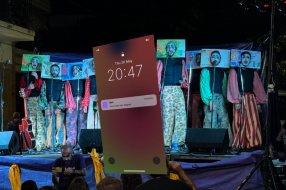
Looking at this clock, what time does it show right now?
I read 20:47
